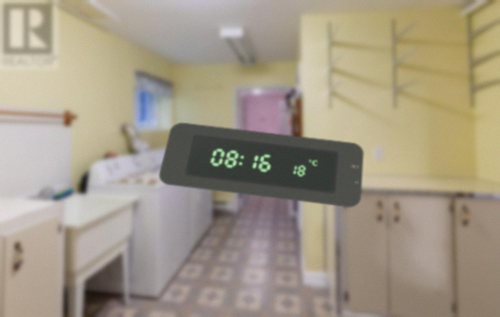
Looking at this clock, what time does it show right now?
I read 8:16
